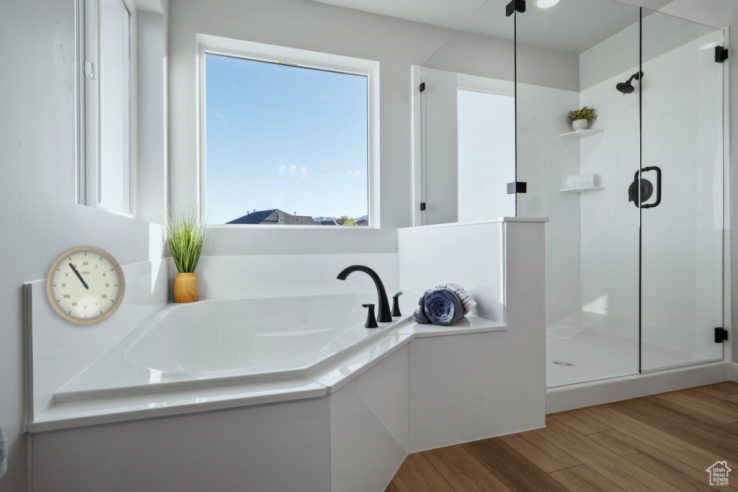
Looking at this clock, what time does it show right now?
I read 10:54
